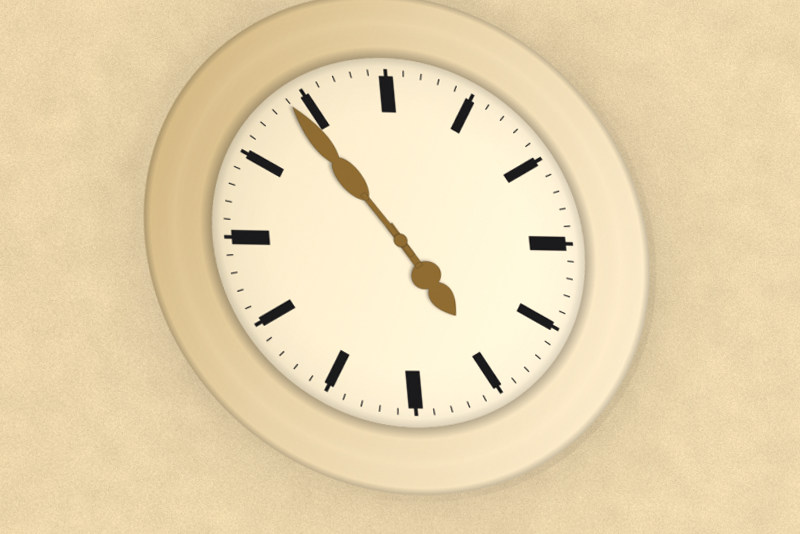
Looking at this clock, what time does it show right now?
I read 4:54
